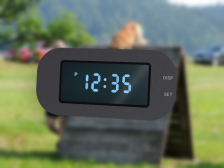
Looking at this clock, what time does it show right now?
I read 12:35
